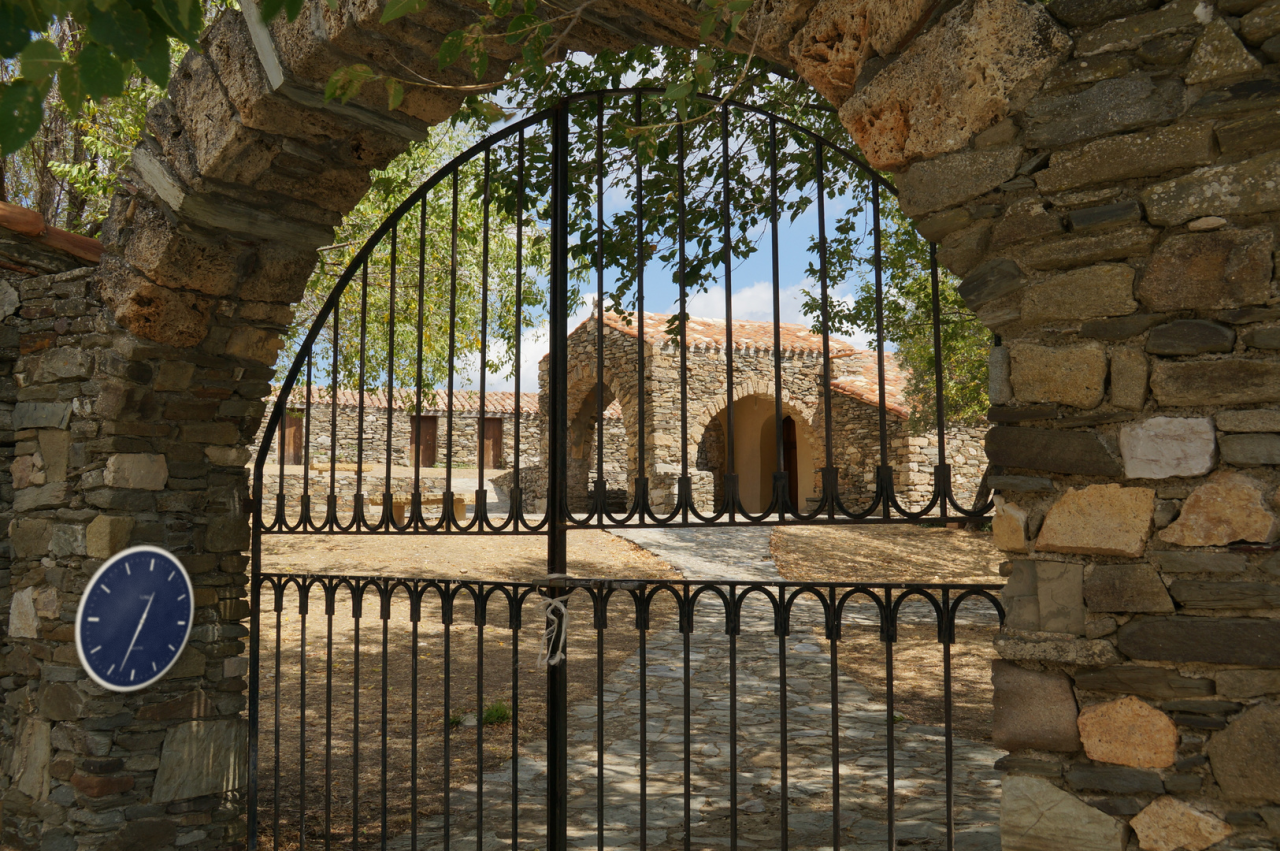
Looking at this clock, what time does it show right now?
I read 12:33
